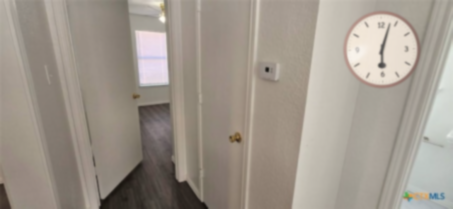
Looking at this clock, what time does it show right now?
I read 6:03
